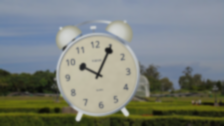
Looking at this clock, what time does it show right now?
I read 10:05
